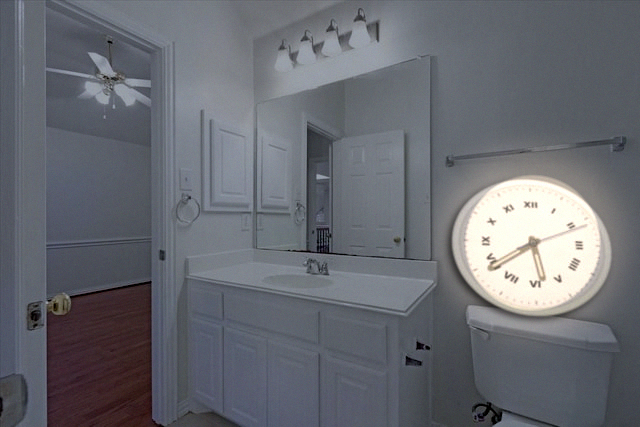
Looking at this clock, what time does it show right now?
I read 5:39:11
